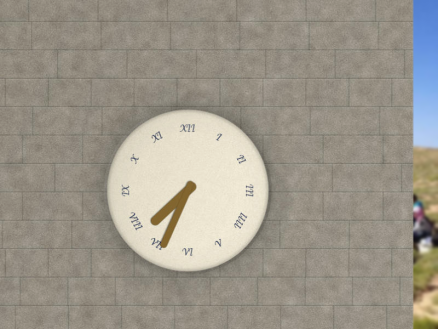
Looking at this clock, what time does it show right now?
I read 7:34
